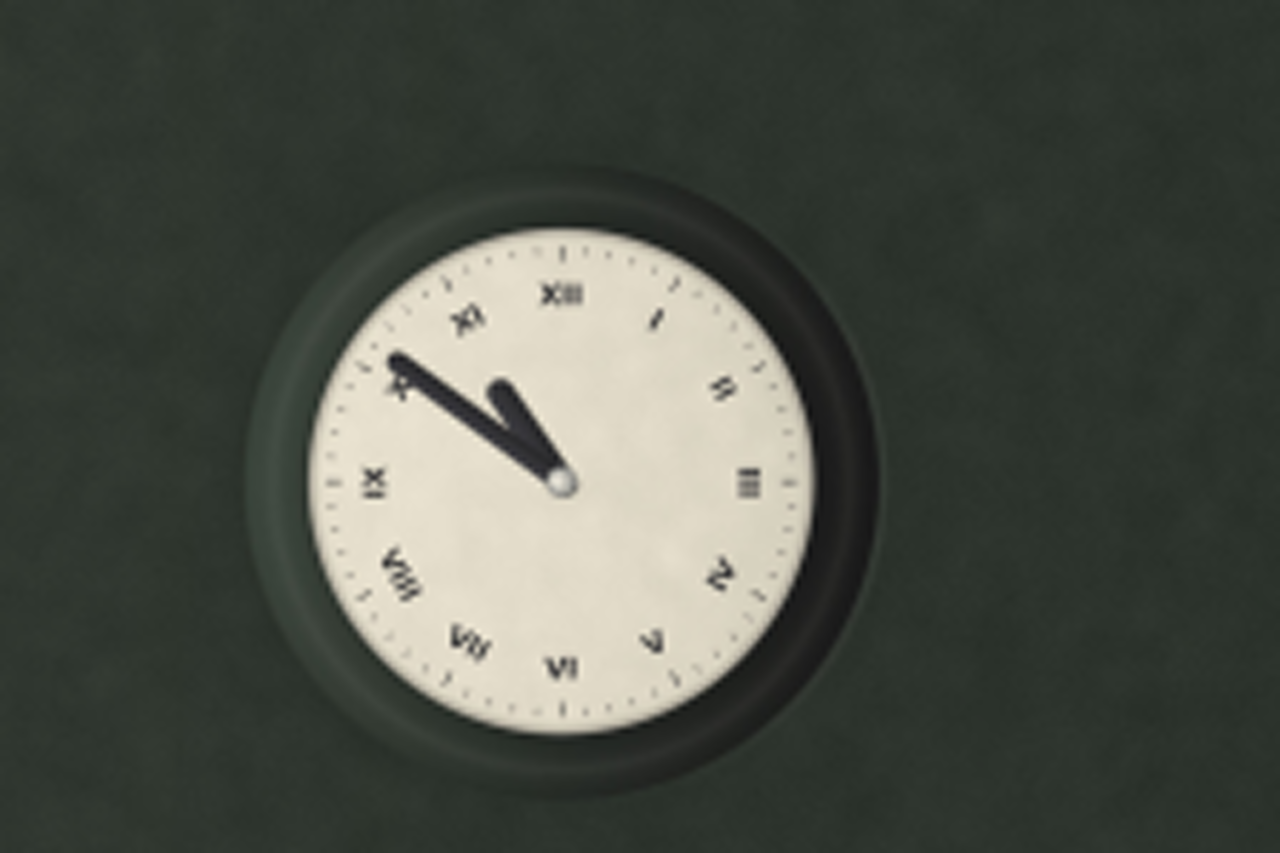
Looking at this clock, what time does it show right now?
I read 10:51
